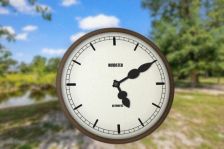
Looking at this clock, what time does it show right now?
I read 5:10
